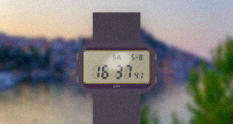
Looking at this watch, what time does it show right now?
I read 16:37:41
